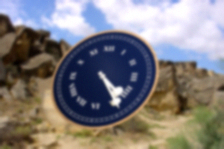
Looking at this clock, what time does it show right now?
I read 4:24
